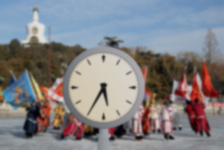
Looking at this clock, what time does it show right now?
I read 5:35
